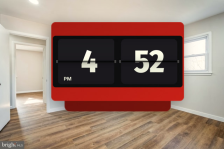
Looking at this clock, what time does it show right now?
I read 4:52
